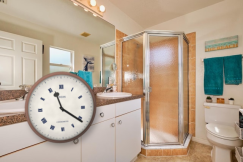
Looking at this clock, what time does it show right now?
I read 11:21
